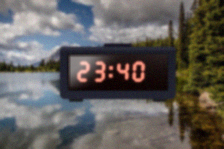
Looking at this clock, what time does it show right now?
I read 23:40
